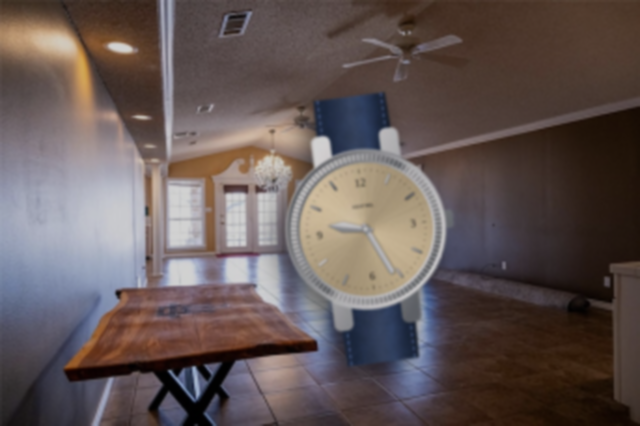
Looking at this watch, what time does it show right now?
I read 9:26
